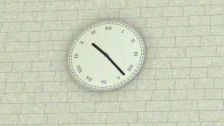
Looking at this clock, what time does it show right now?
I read 10:23
